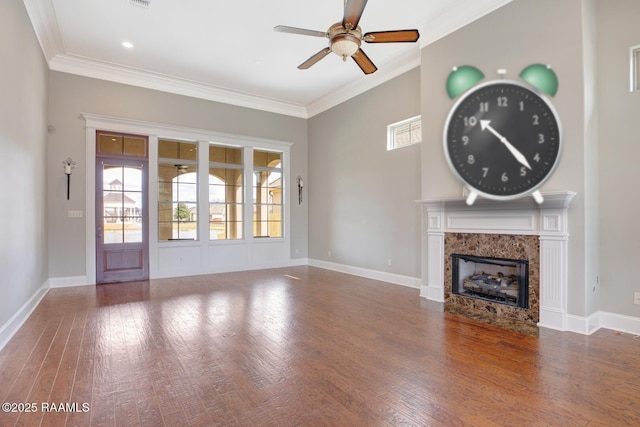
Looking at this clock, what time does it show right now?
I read 10:23
